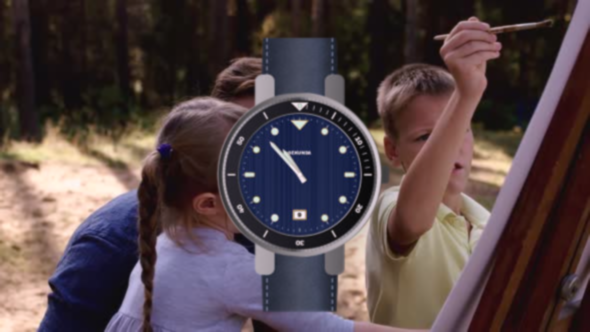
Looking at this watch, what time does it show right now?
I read 10:53
